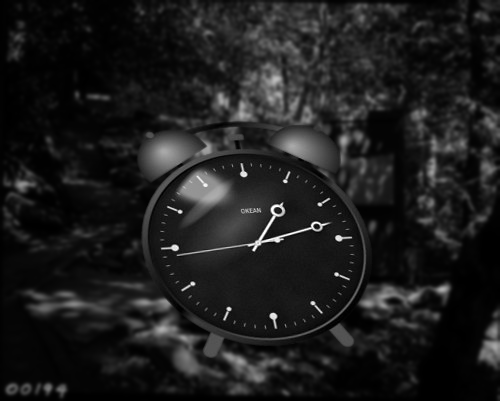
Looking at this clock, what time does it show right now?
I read 1:12:44
